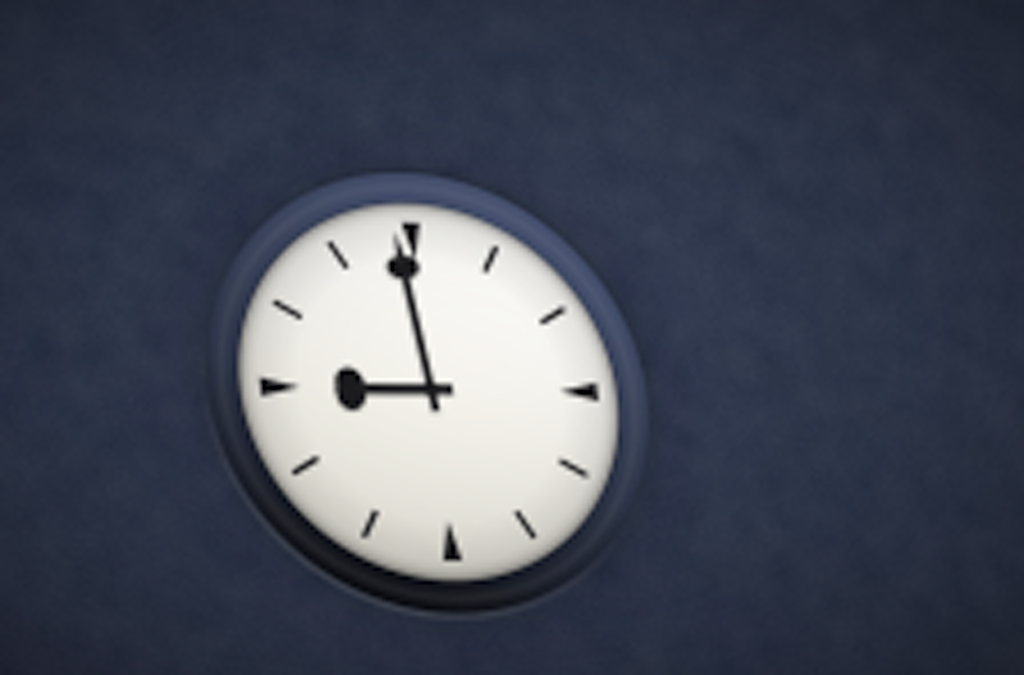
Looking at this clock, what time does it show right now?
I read 8:59
